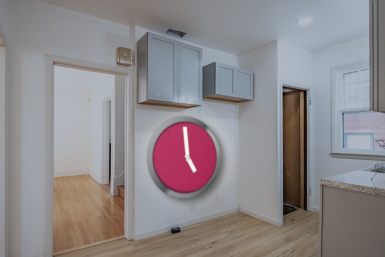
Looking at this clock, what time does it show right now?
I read 4:59
